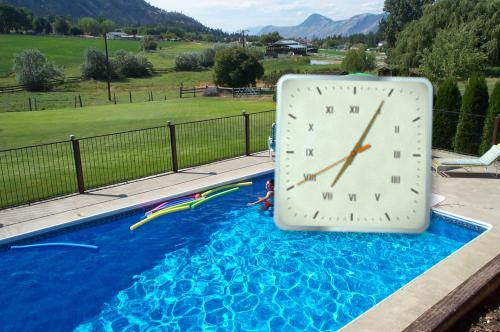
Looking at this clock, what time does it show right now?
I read 7:04:40
